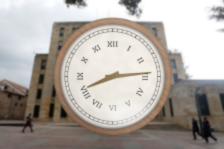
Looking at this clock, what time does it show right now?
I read 8:14
